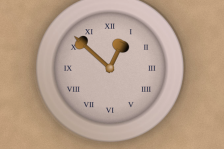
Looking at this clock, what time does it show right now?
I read 12:52
